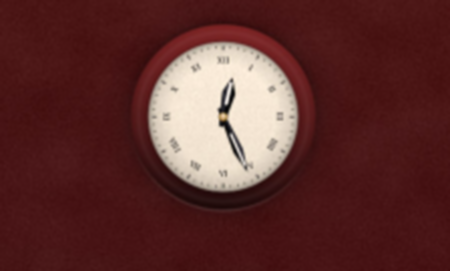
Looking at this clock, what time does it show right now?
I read 12:26
